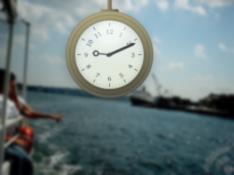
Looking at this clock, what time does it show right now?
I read 9:11
